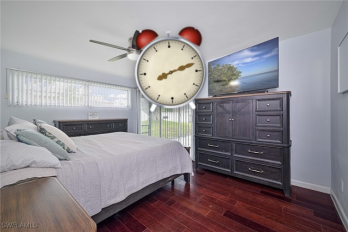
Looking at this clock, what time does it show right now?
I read 8:12
